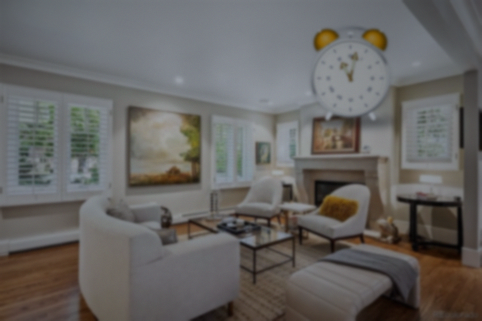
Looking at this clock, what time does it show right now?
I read 11:02
